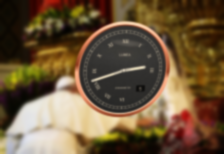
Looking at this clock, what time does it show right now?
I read 2:42
